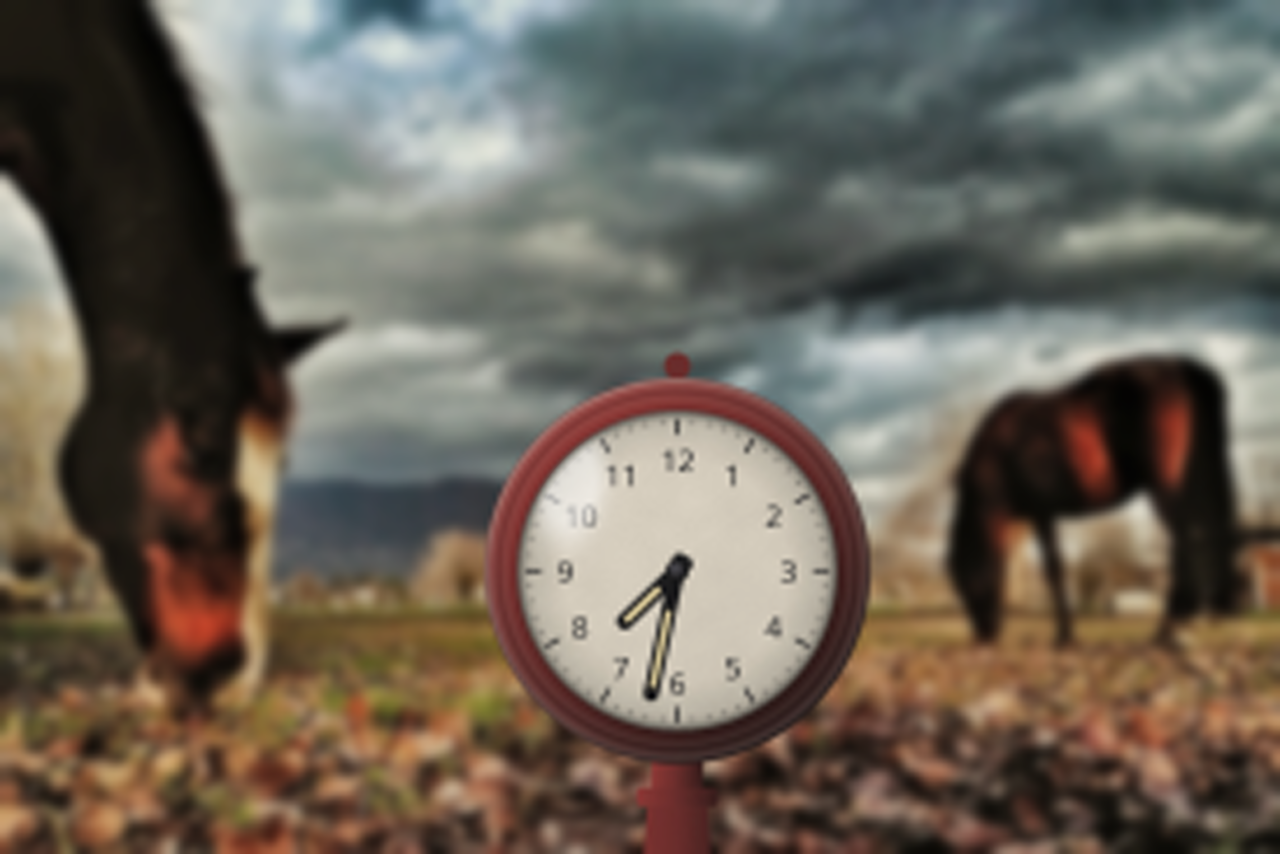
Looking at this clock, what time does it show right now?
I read 7:32
